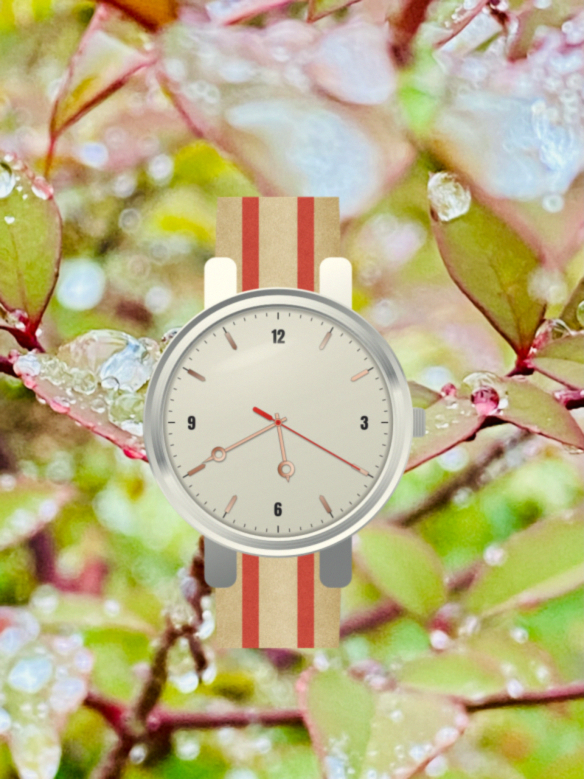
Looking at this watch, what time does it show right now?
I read 5:40:20
